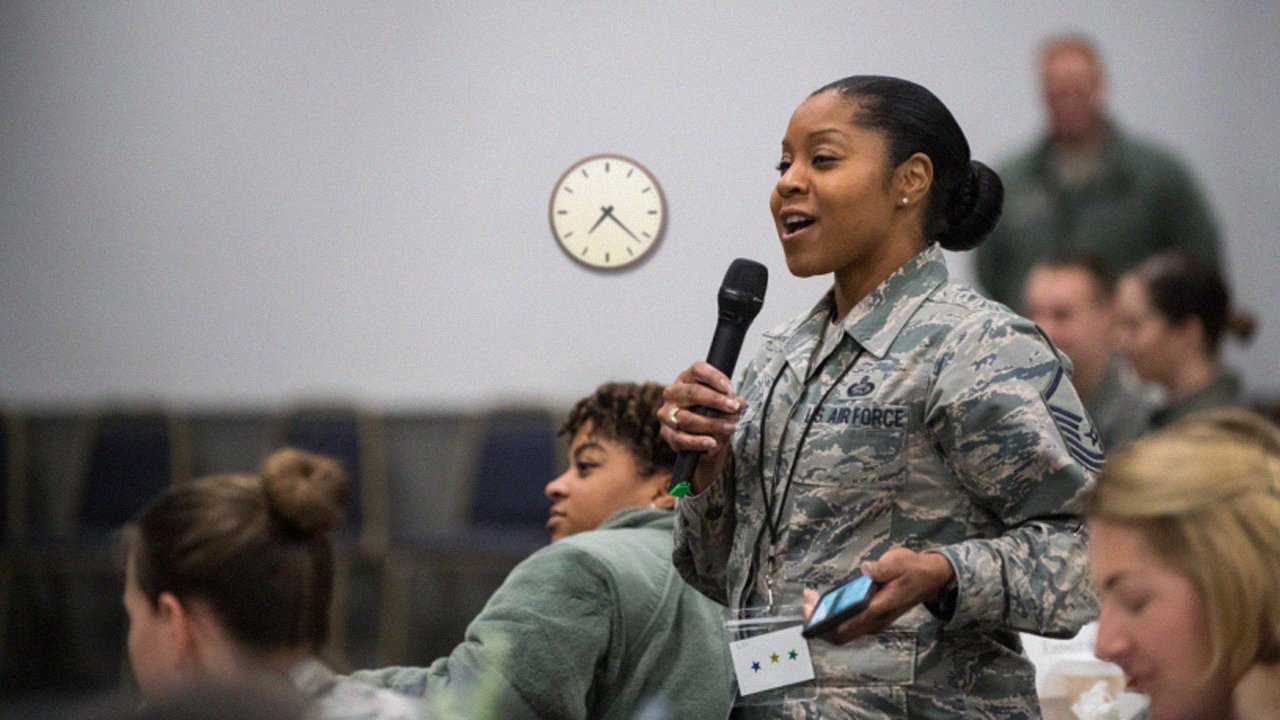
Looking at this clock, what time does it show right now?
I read 7:22
